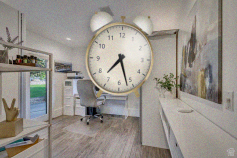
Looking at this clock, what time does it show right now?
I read 7:27
